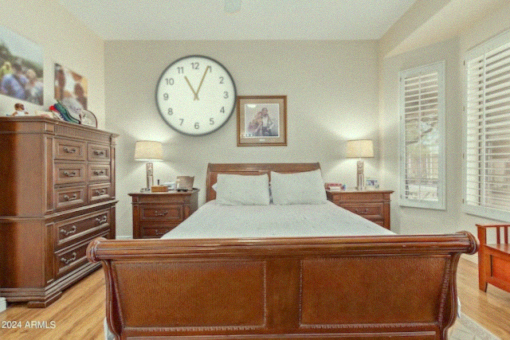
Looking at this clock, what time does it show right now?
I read 11:04
